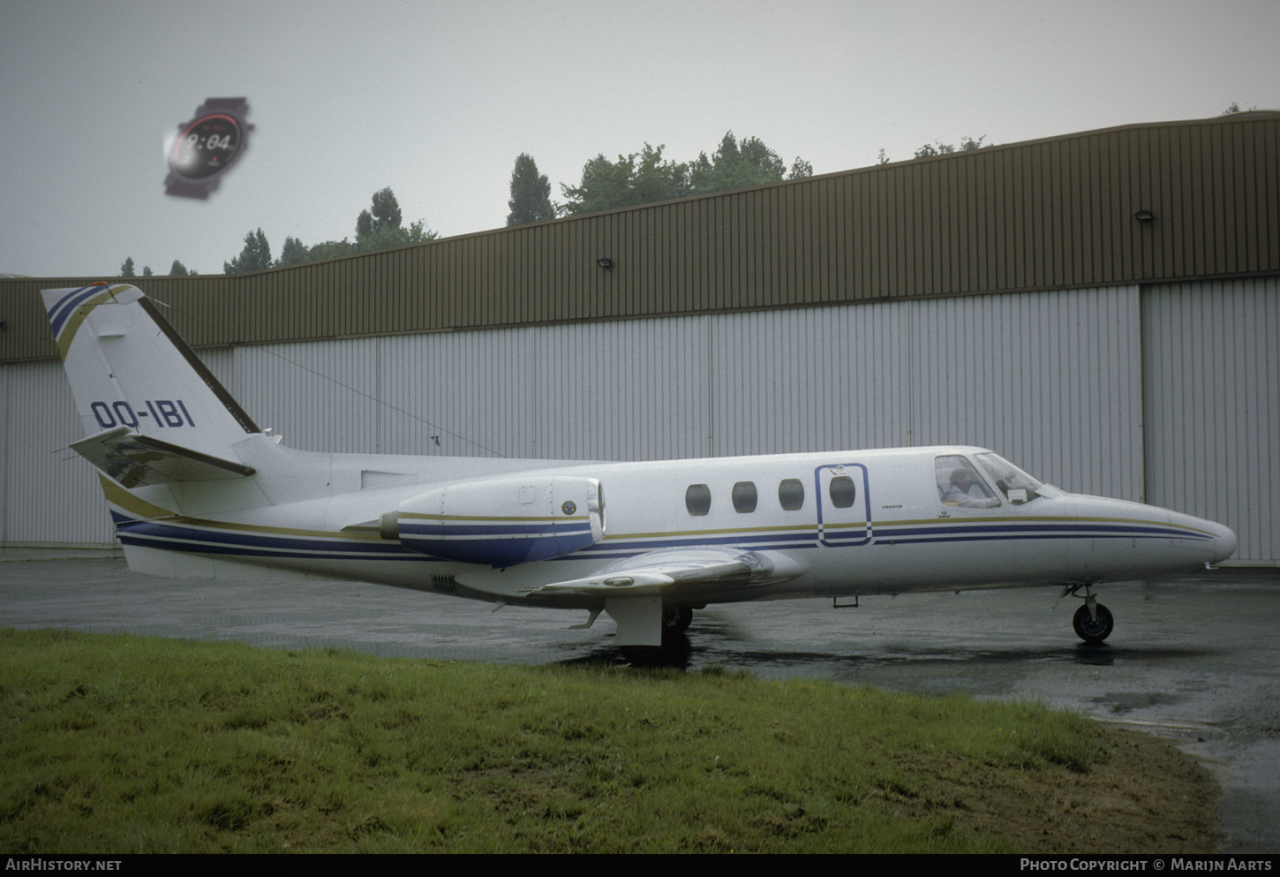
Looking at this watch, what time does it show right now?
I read 9:04
